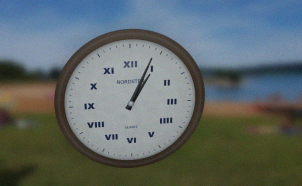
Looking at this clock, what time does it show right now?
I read 1:04
